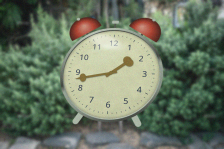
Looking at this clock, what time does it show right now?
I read 1:43
